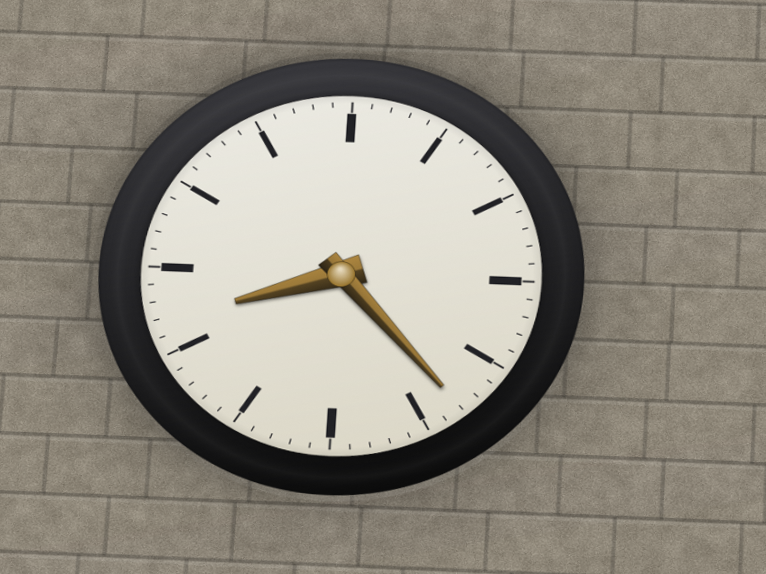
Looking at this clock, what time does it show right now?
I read 8:23
